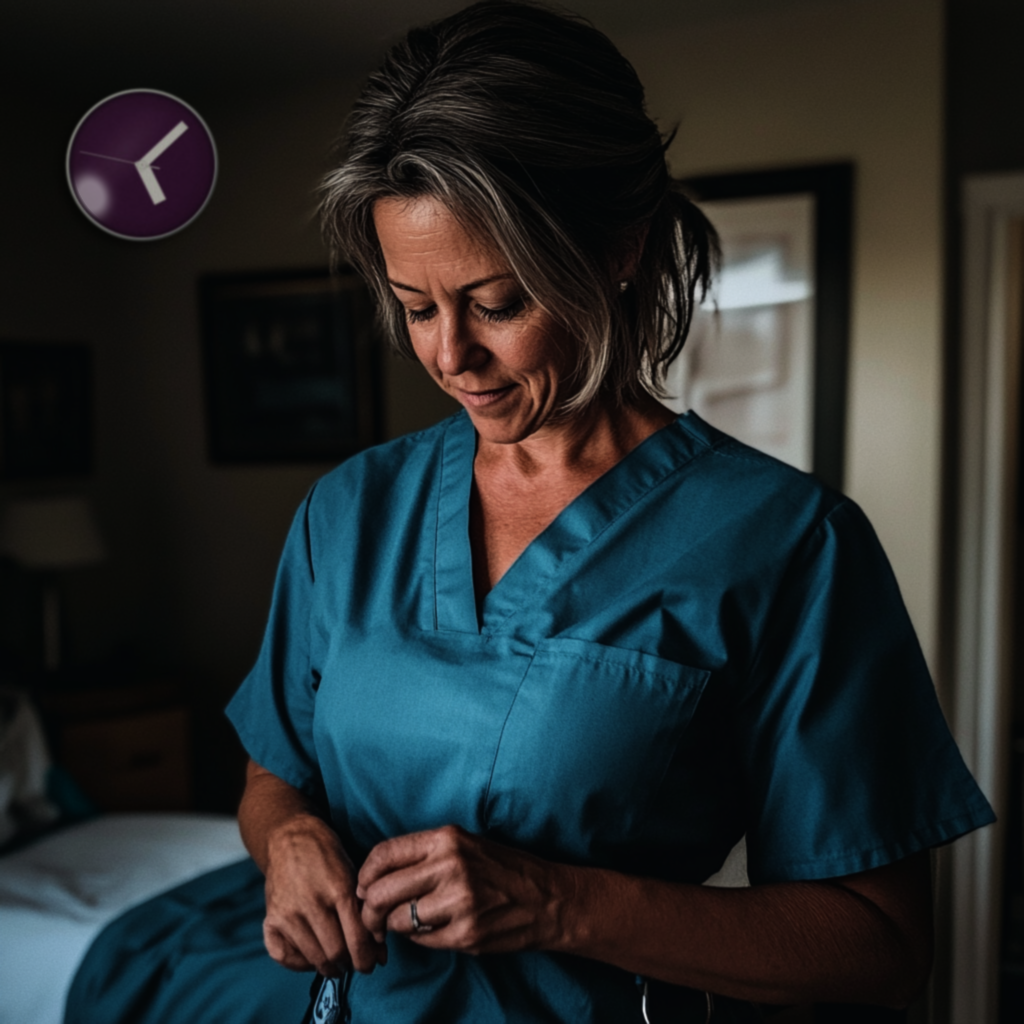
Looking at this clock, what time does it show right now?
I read 5:07:47
